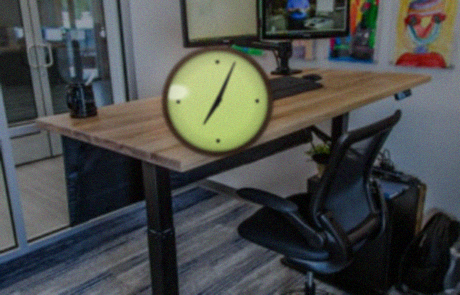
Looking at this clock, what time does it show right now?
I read 7:04
